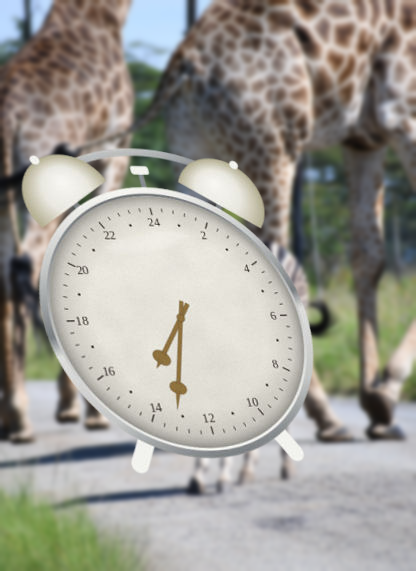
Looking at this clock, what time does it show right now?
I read 14:33
